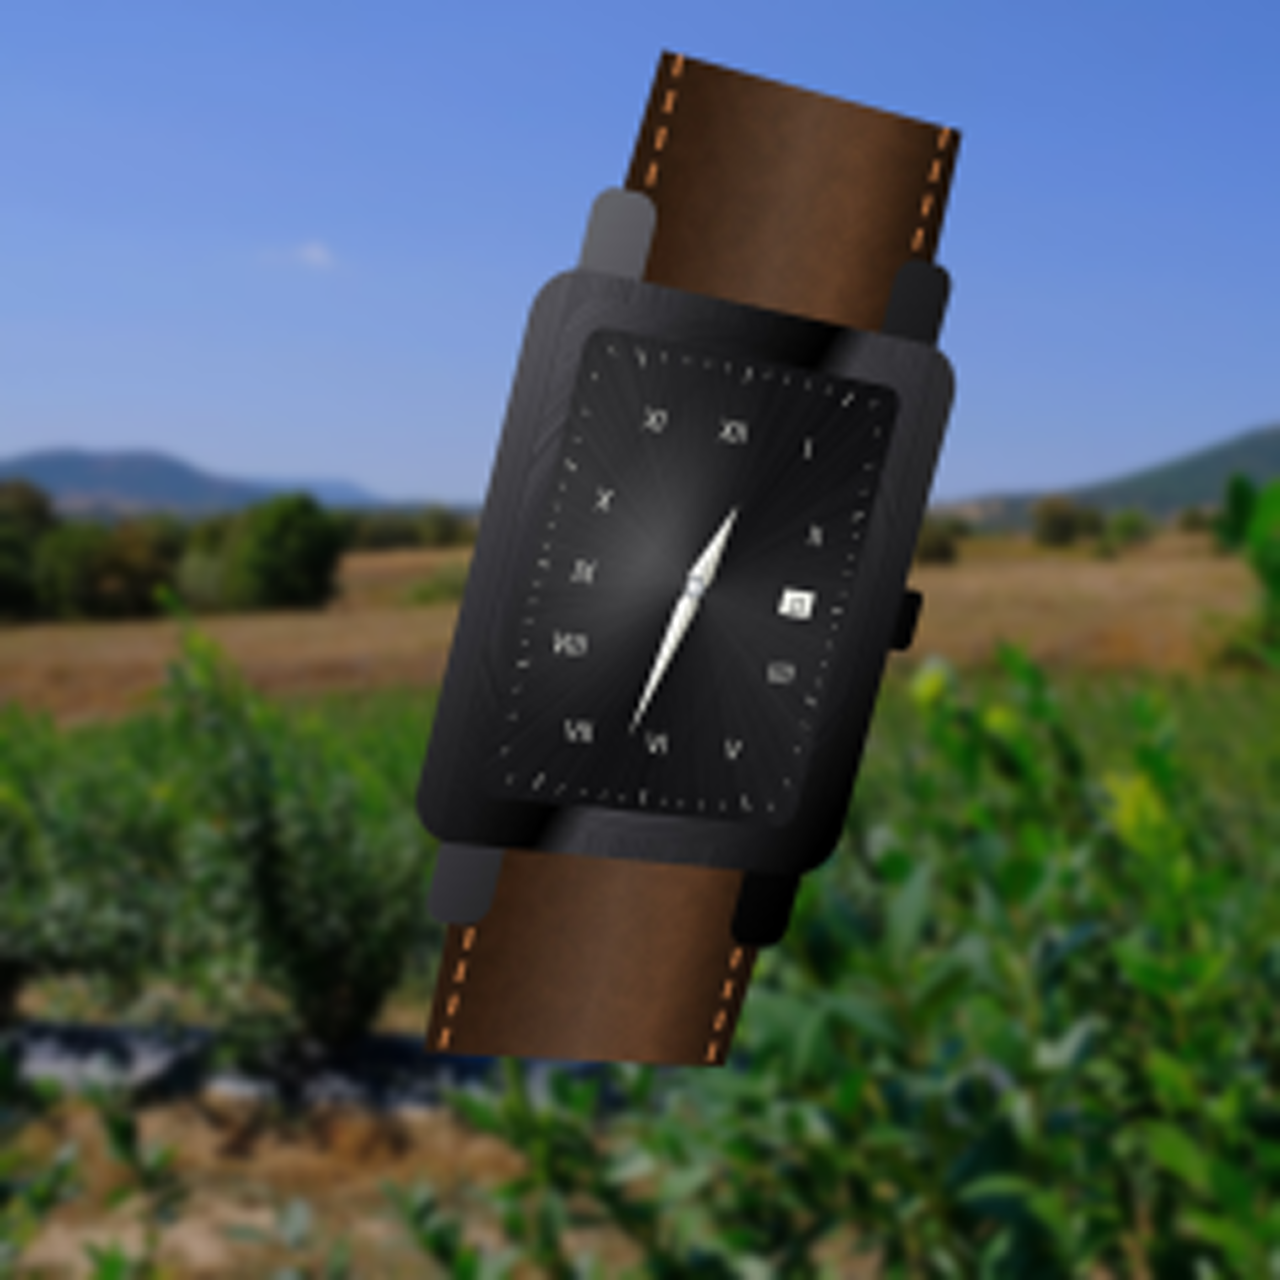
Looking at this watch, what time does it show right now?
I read 12:32
